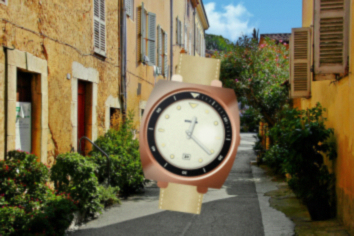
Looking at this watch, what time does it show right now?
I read 12:21
